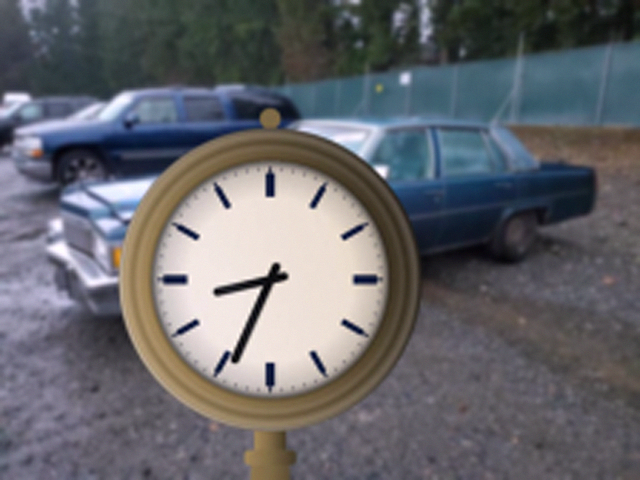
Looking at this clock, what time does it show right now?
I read 8:34
